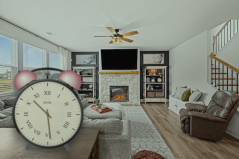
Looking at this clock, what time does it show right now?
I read 10:29
